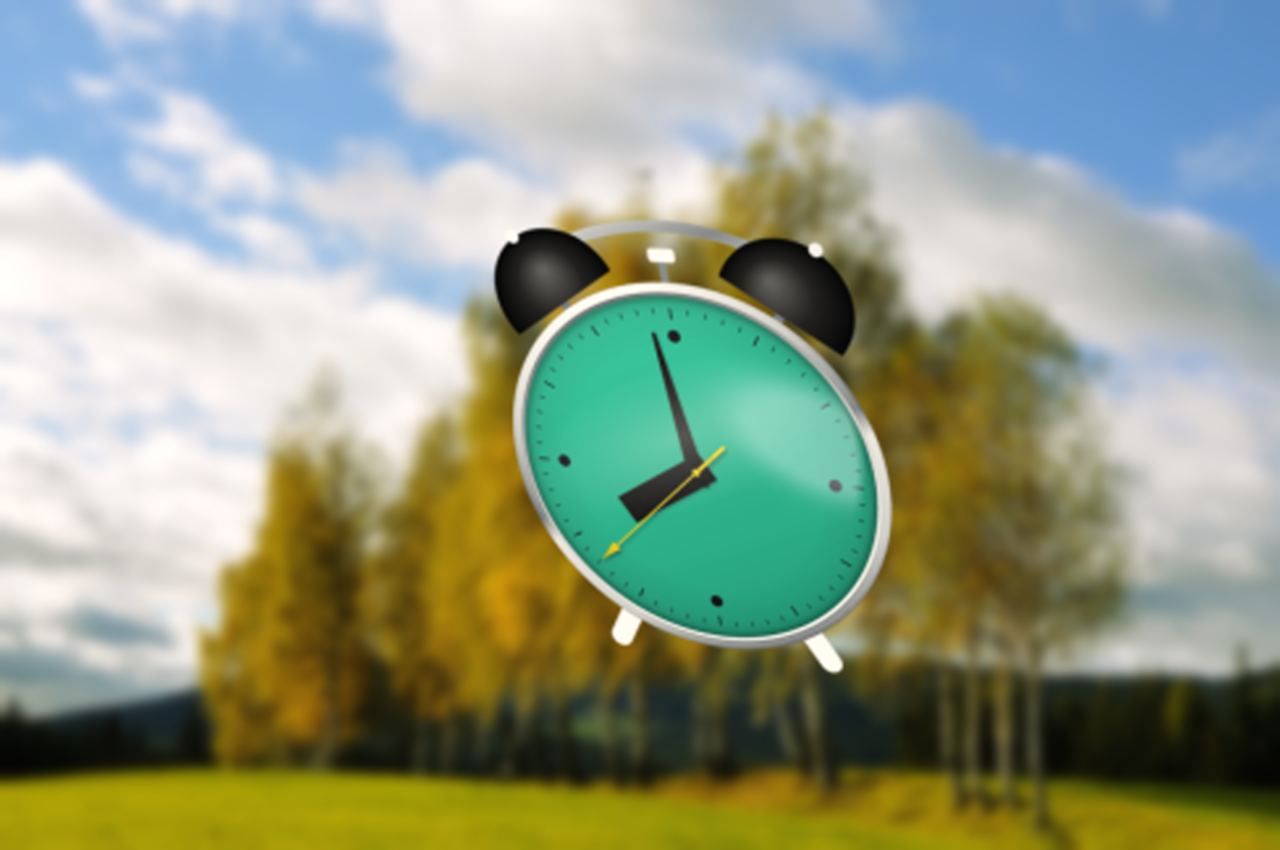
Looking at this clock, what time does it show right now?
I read 7:58:38
